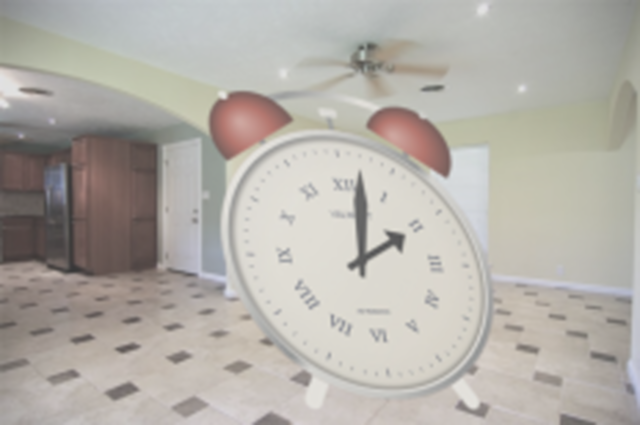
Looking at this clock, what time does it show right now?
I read 2:02
